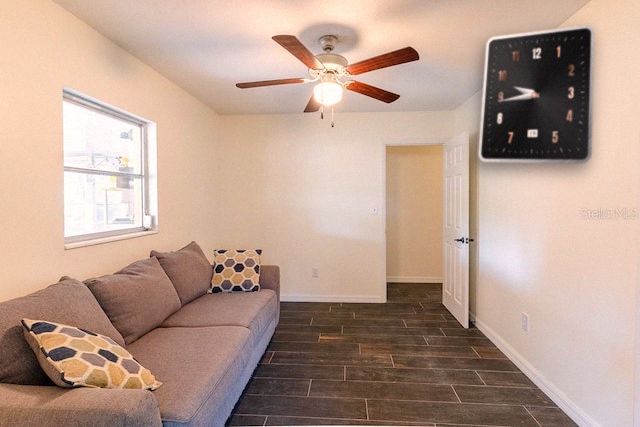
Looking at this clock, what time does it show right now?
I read 9:44
